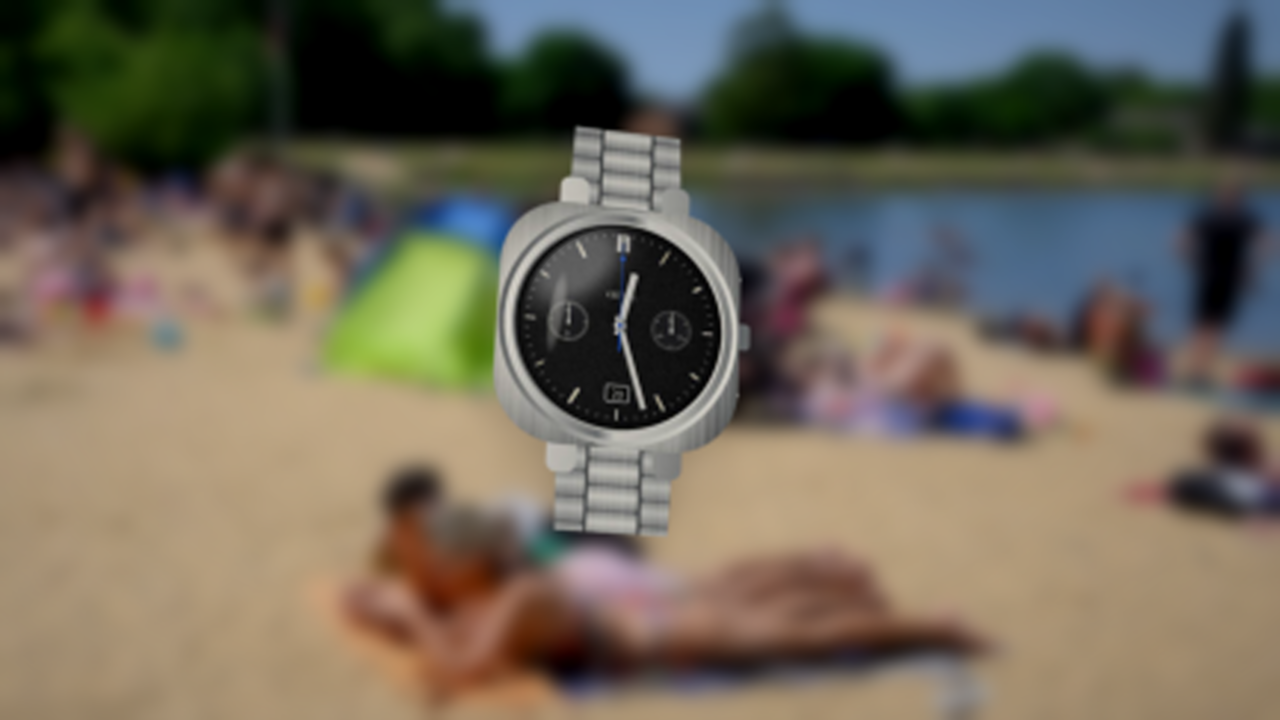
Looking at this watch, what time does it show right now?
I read 12:27
